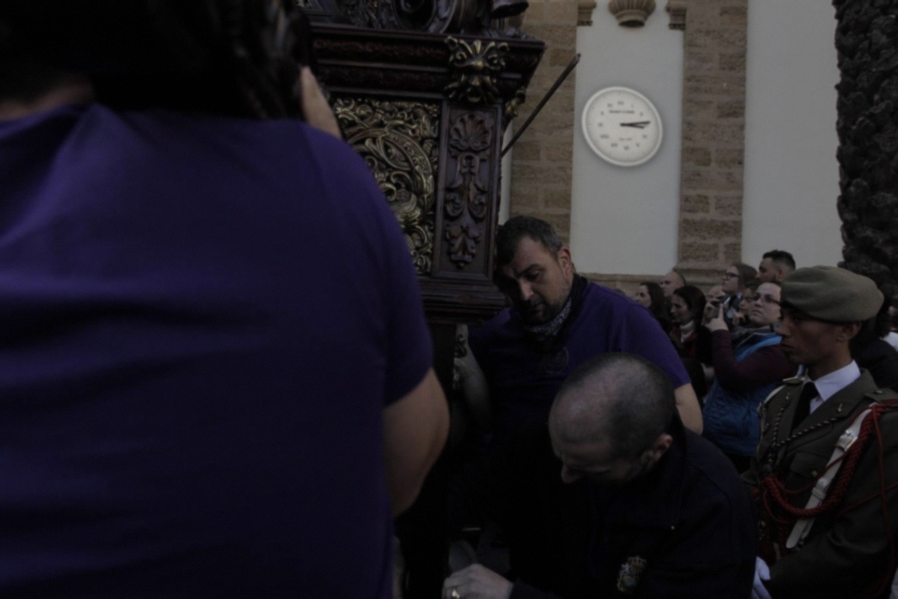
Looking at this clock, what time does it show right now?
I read 3:14
